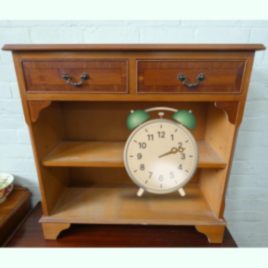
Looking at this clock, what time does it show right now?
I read 2:12
